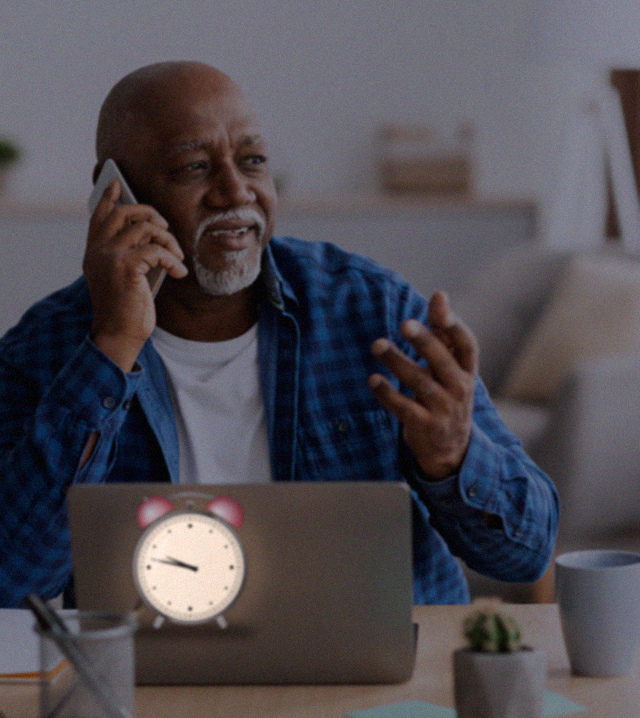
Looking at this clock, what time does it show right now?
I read 9:47
